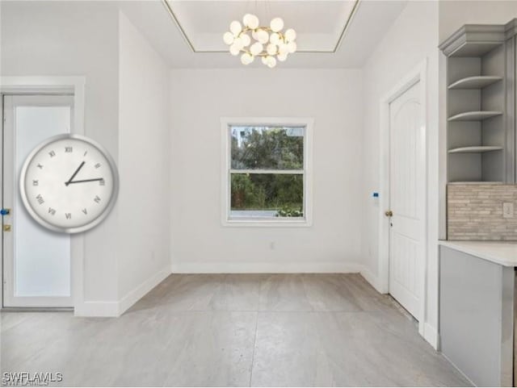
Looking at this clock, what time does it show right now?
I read 1:14
